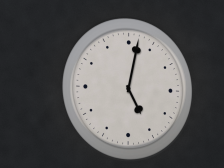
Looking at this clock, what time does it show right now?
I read 5:02
